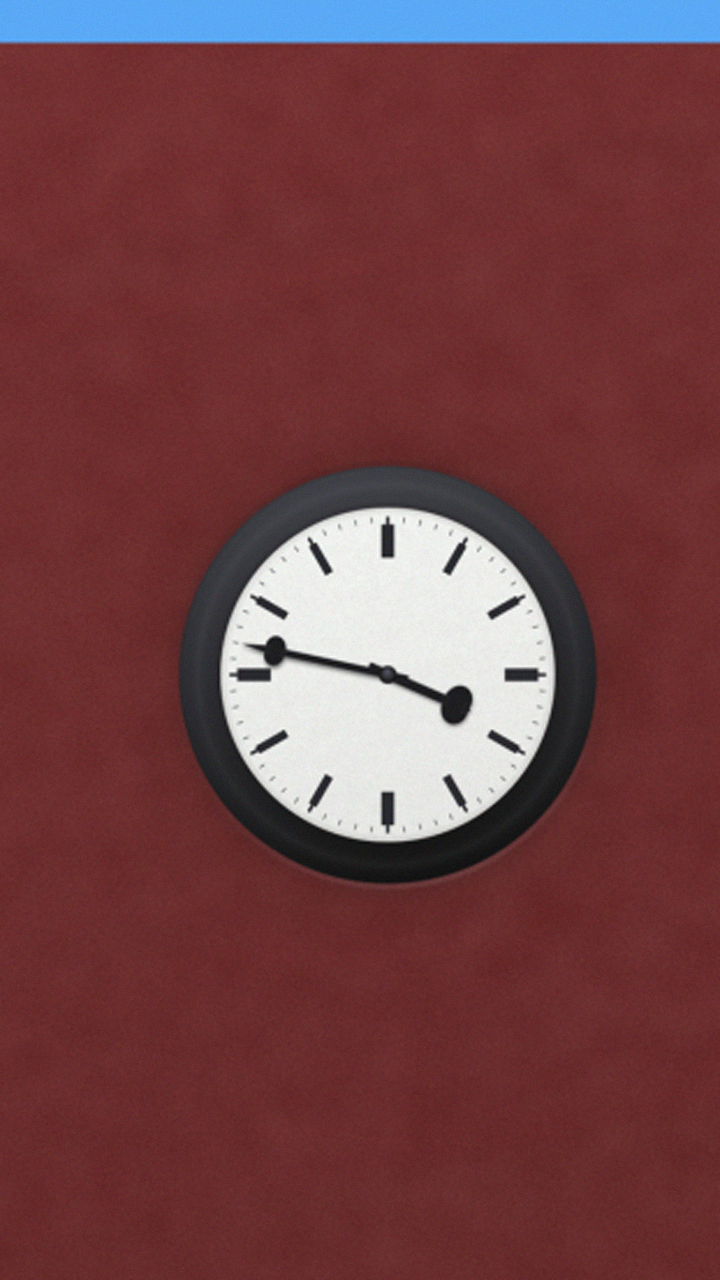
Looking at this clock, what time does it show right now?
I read 3:47
